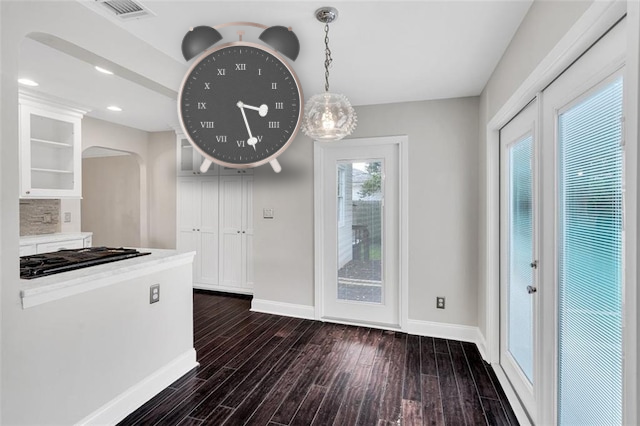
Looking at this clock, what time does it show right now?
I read 3:27
